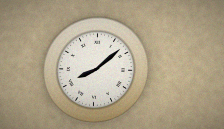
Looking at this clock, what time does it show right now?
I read 8:08
